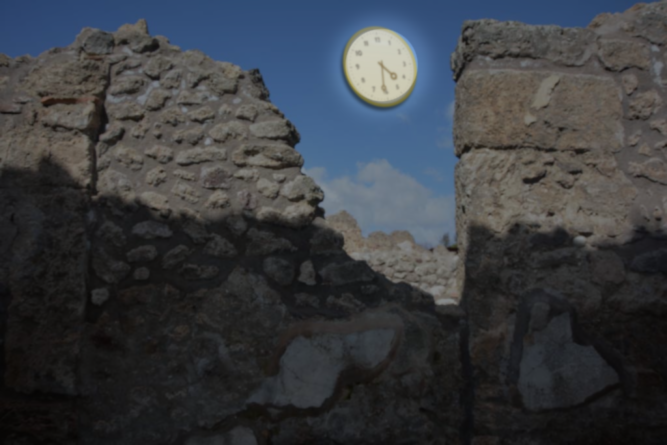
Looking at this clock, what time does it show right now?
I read 4:31
